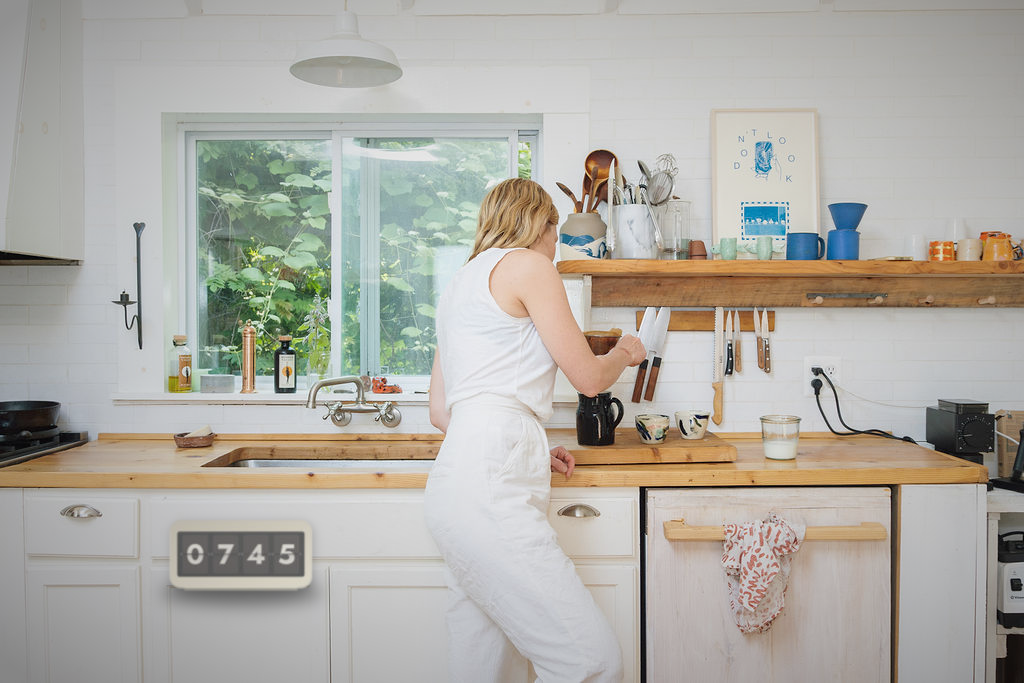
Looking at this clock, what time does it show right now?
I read 7:45
